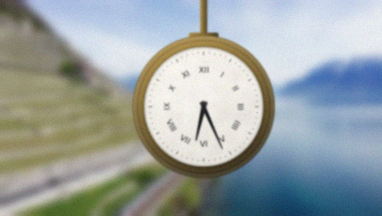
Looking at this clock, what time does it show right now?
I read 6:26
